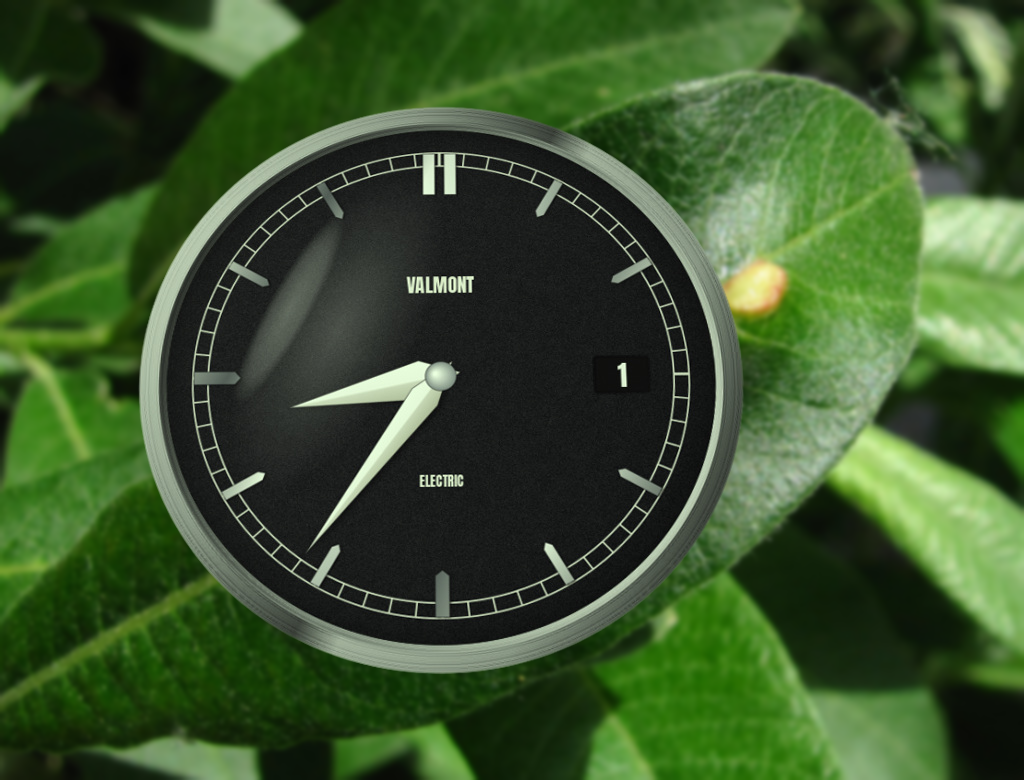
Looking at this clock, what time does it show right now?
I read 8:36
